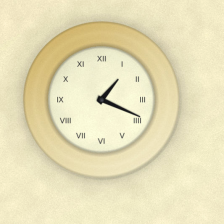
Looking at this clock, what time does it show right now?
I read 1:19
